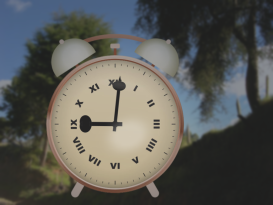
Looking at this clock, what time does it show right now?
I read 9:01
